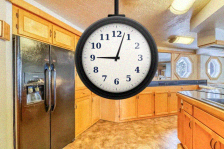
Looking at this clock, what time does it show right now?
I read 9:03
